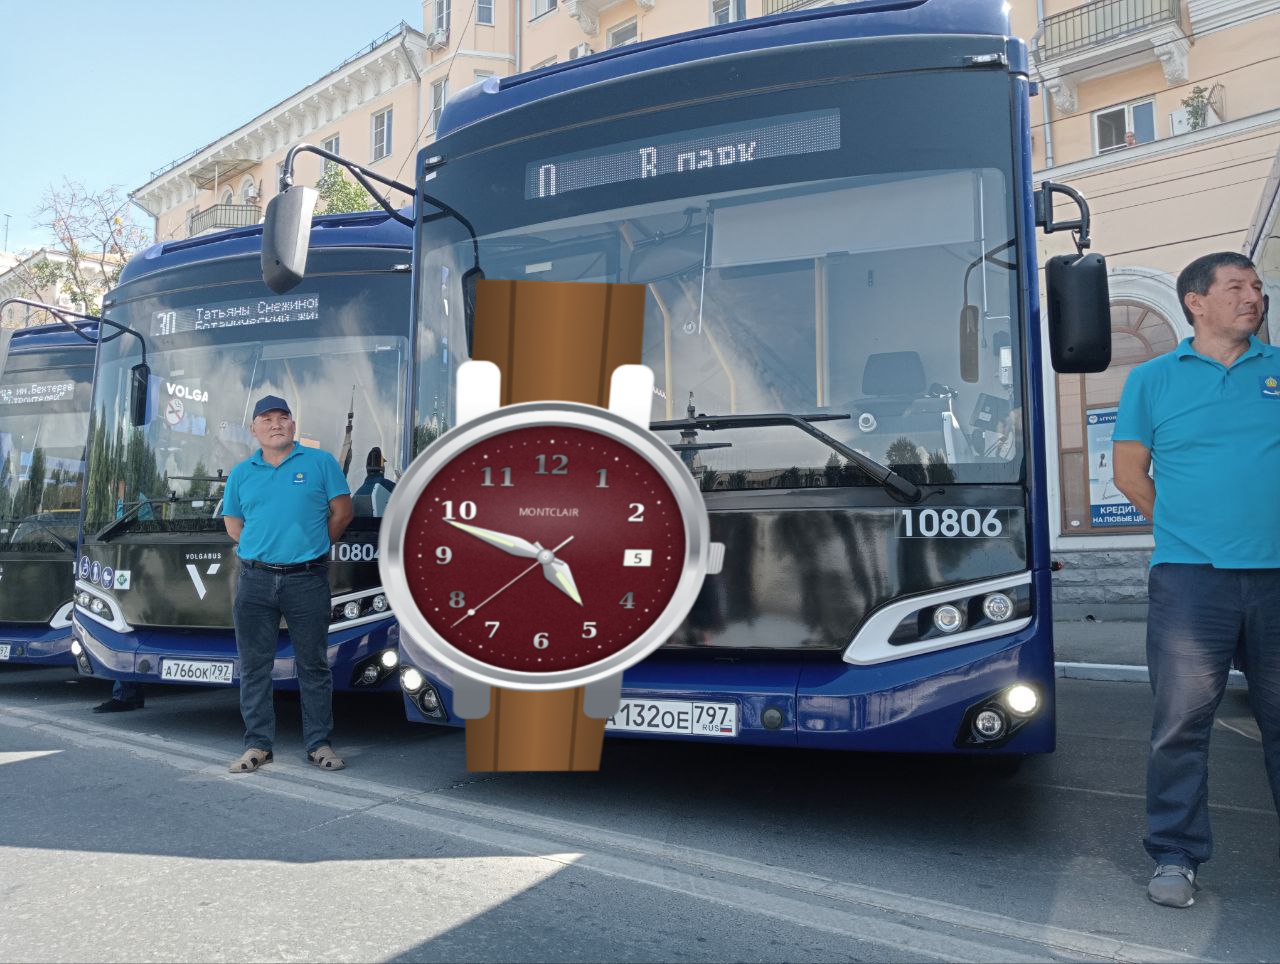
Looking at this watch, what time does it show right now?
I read 4:48:38
